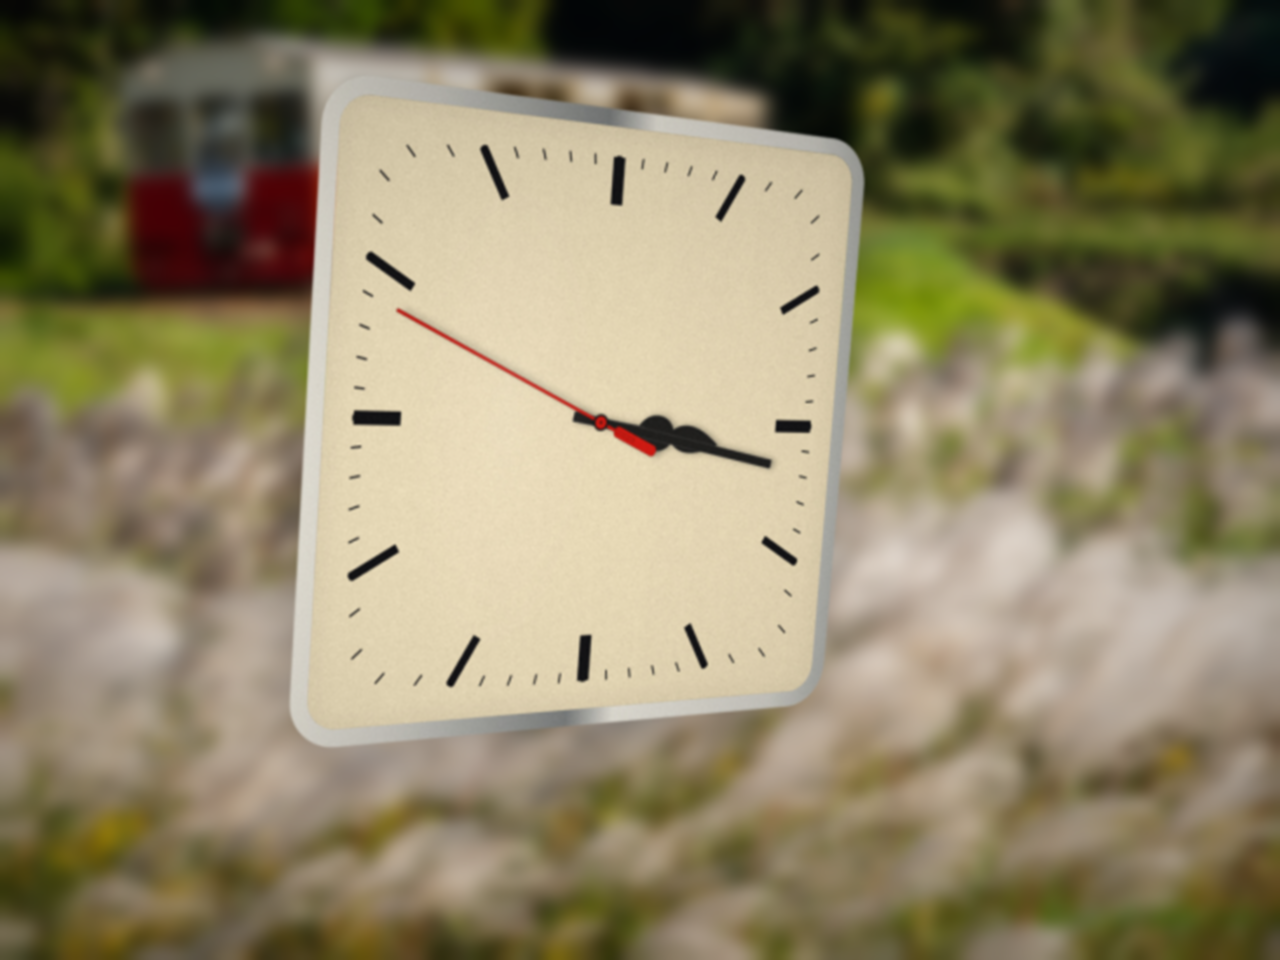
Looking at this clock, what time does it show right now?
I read 3:16:49
